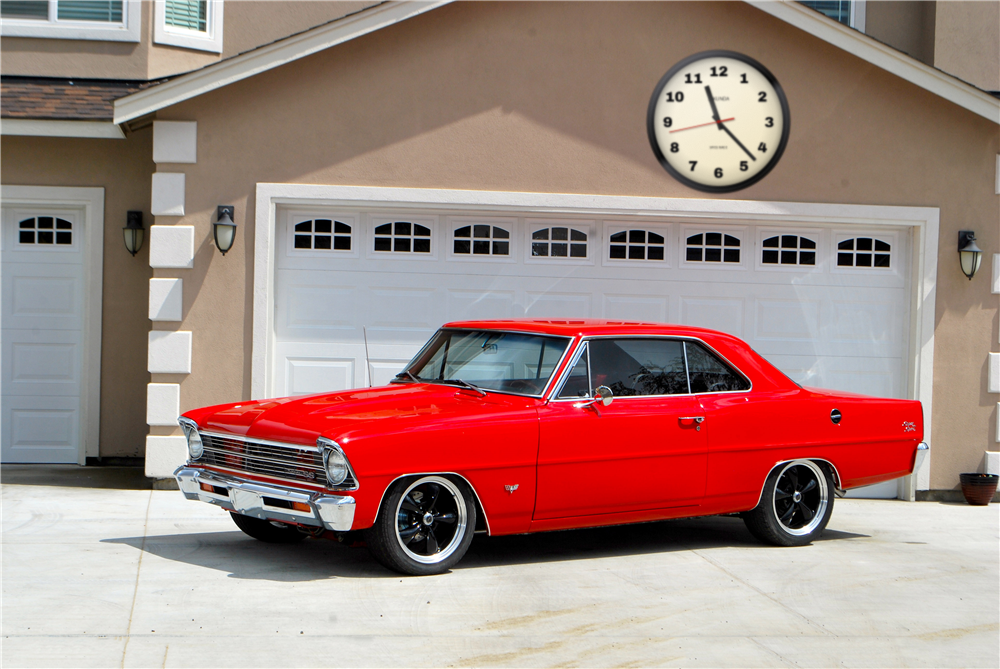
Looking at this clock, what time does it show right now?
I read 11:22:43
